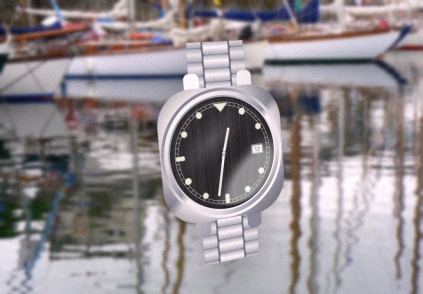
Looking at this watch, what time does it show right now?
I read 12:32
